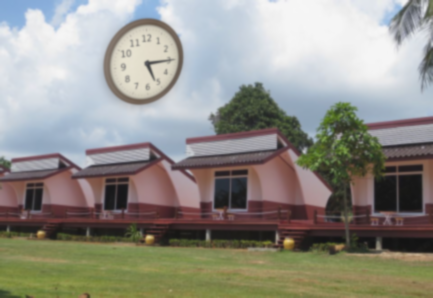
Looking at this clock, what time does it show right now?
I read 5:15
